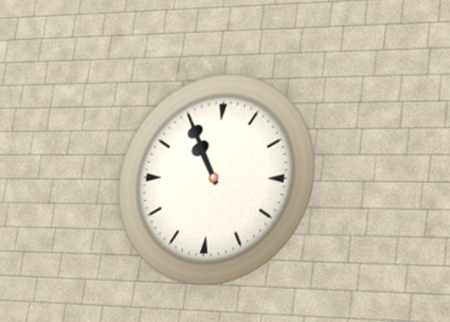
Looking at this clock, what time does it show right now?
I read 10:55
